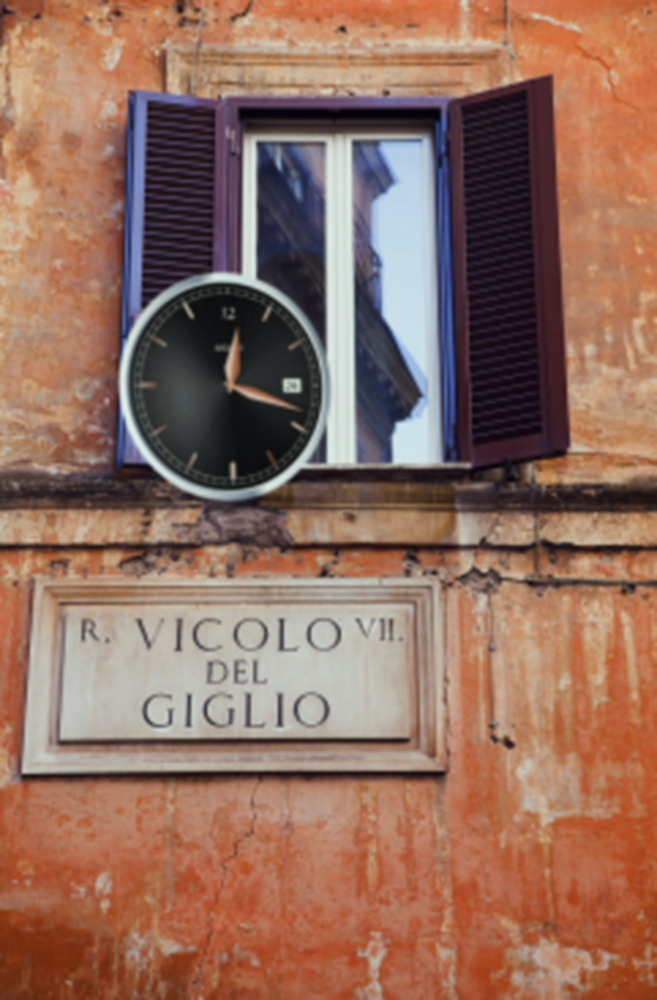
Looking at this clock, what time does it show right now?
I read 12:18
